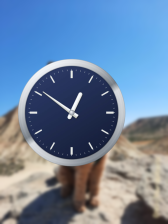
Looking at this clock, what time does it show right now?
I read 12:51
